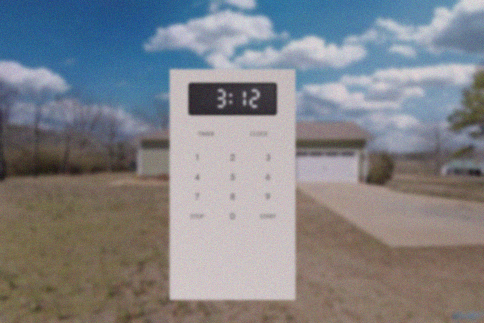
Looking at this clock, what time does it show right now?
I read 3:12
